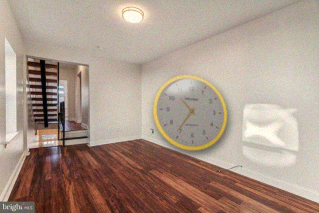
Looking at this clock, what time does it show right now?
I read 10:36
